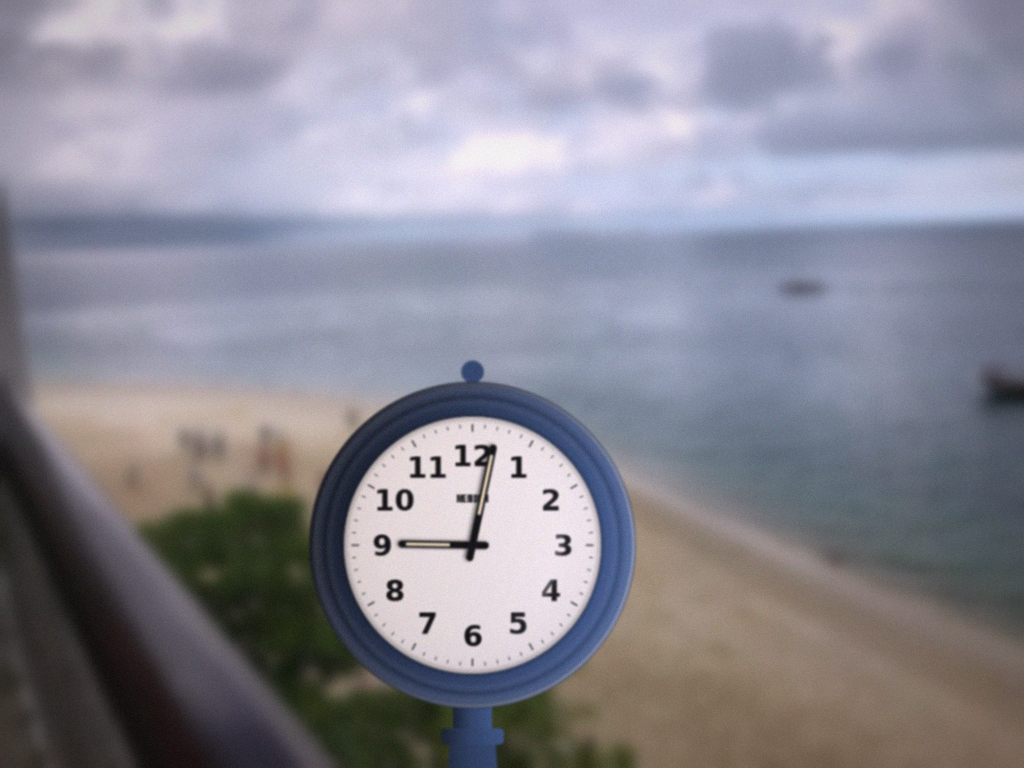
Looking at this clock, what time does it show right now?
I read 9:02
